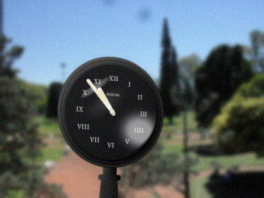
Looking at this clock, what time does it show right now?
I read 10:53
